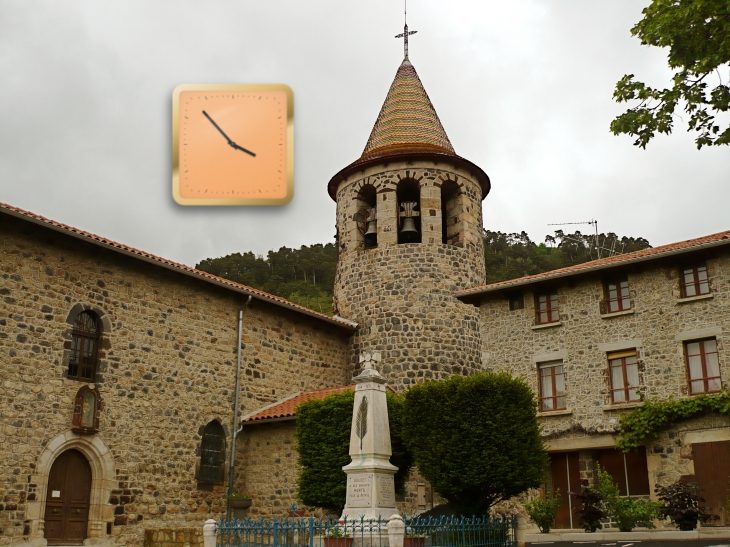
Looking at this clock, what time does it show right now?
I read 3:53
